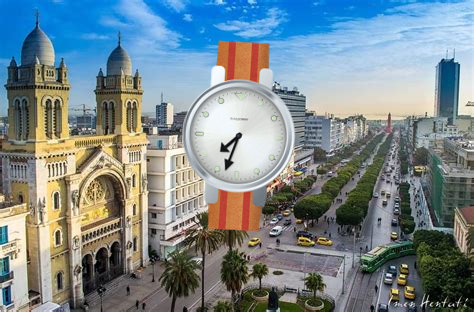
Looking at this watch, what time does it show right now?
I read 7:33
